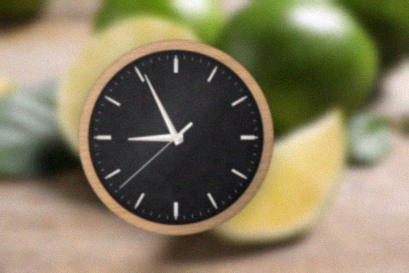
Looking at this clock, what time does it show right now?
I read 8:55:38
